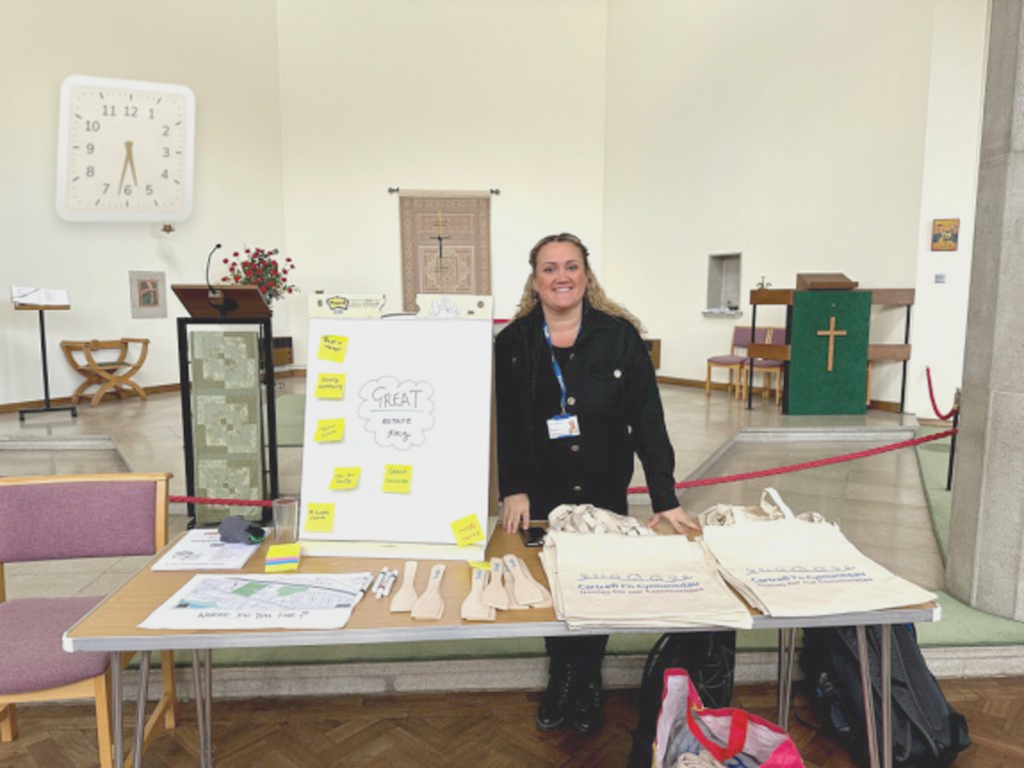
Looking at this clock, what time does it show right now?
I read 5:32
